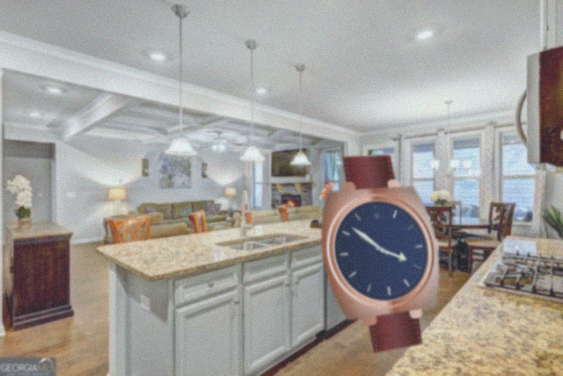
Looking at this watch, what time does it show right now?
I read 3:52
